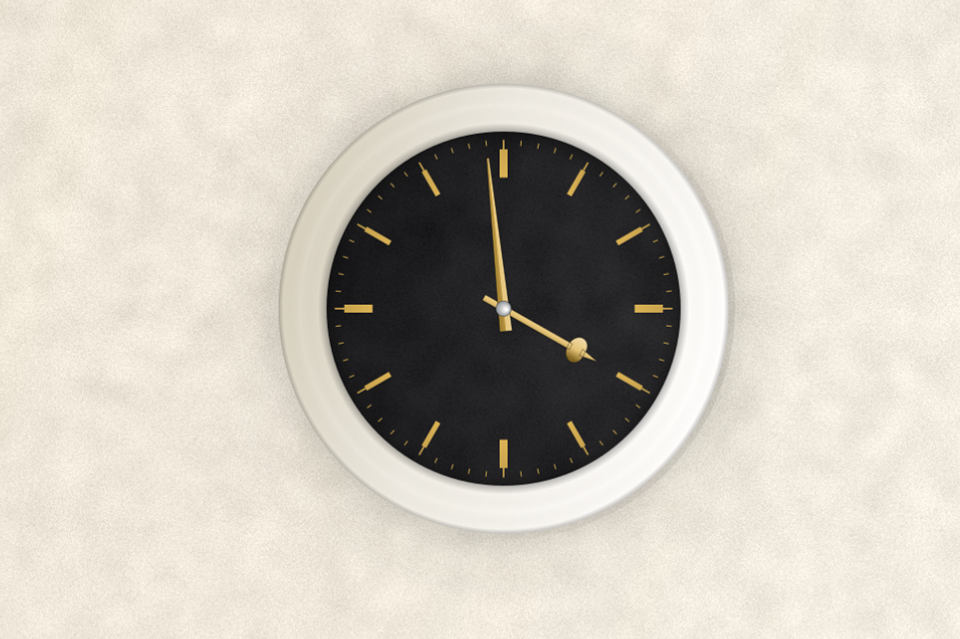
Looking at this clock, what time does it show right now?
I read 3:59
